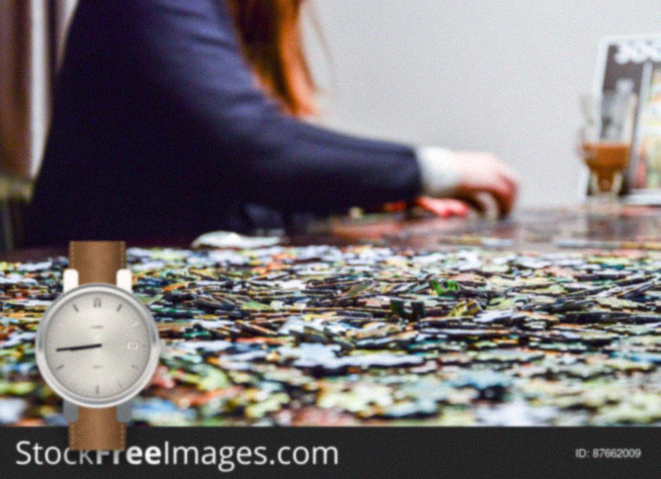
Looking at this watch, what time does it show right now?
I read 8:44
